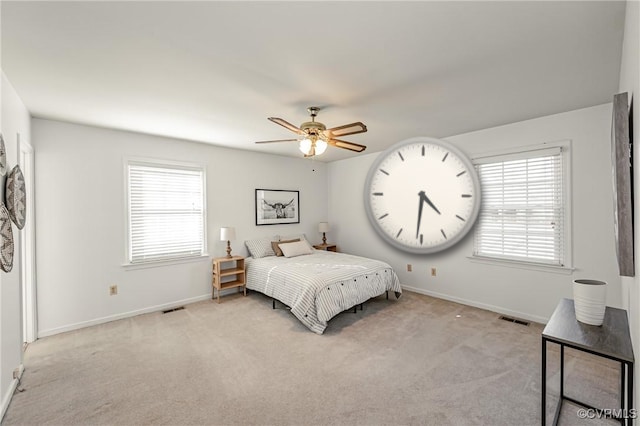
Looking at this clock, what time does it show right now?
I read 4:31
